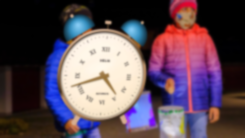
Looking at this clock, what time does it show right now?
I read 4:42
